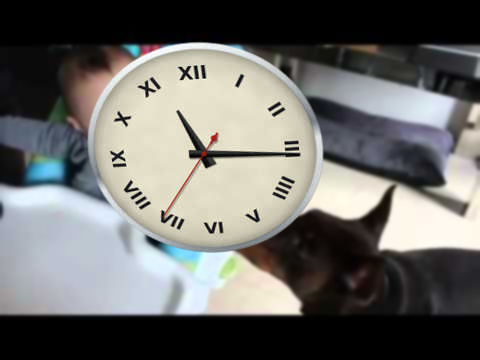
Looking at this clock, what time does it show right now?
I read 11:15:36
